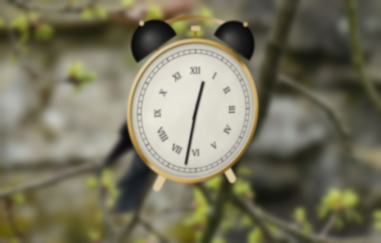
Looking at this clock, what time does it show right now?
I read 12:32
